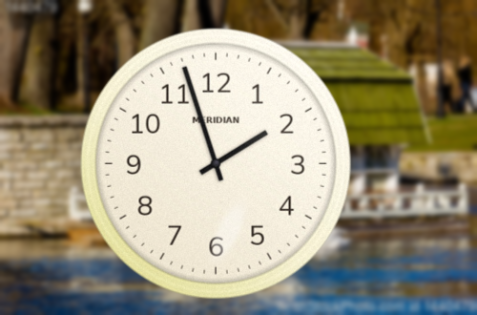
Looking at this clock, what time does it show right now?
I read 1:57
